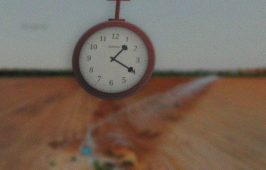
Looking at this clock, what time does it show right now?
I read 1:20
